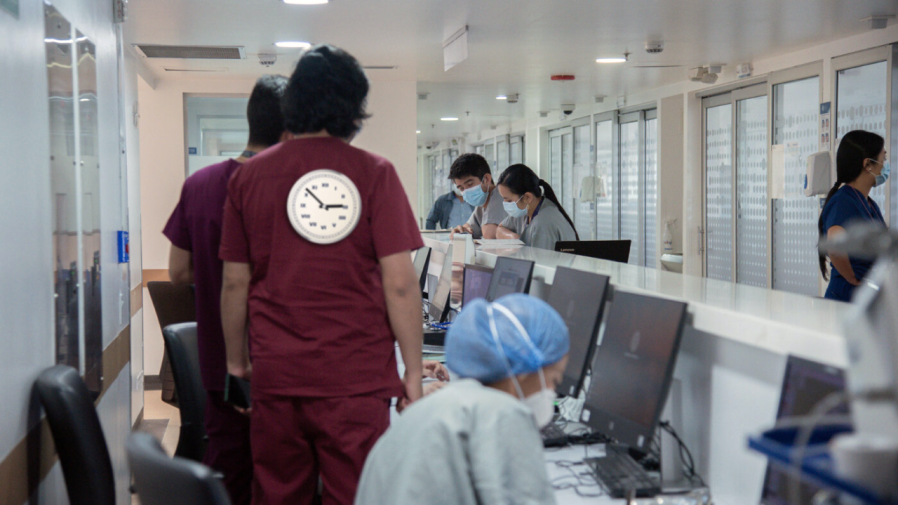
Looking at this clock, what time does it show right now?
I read 2:52
